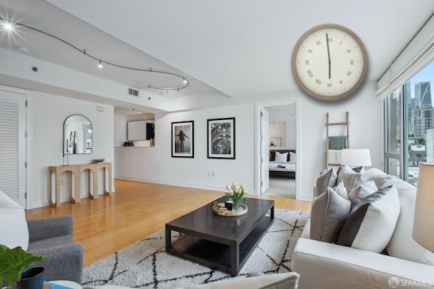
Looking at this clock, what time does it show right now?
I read 5:59
